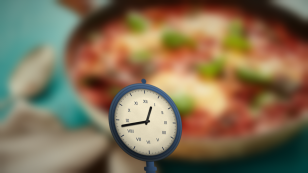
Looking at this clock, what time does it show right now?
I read 12:43
